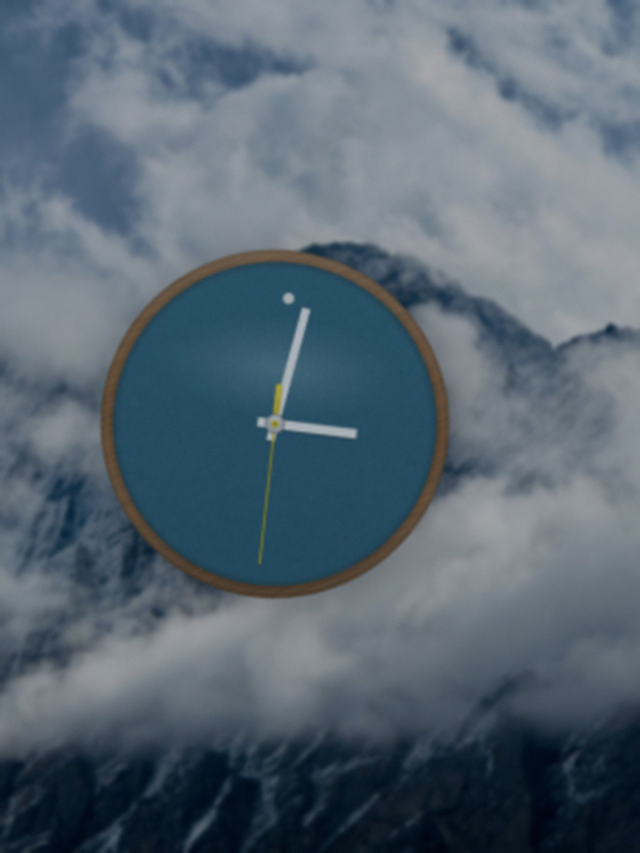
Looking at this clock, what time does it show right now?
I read 3:01:30
